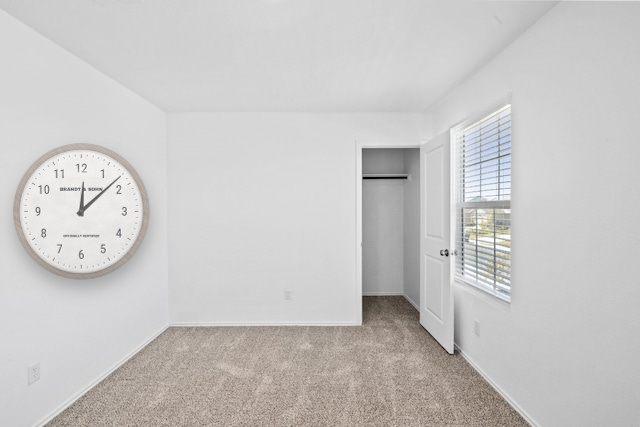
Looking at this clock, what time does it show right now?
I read 12:08
